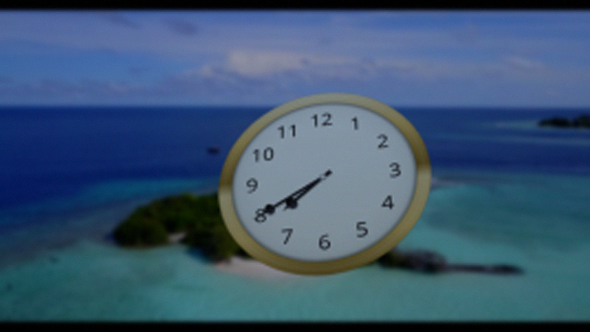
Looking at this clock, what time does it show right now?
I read 7:40
